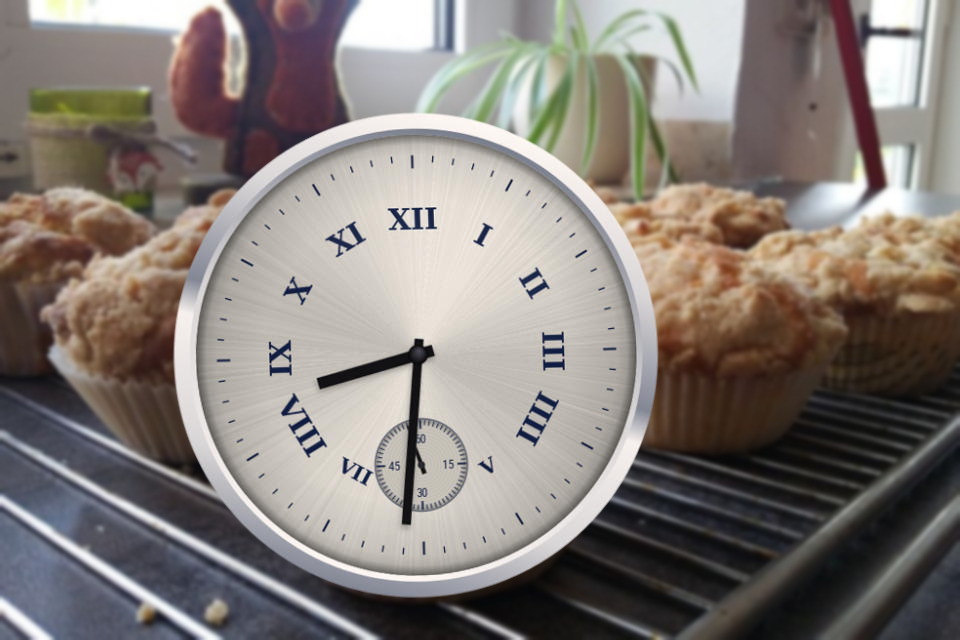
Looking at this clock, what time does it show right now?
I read 8:30:57
